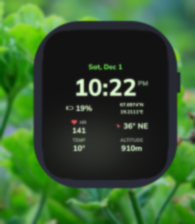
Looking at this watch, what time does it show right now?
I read 10:22
